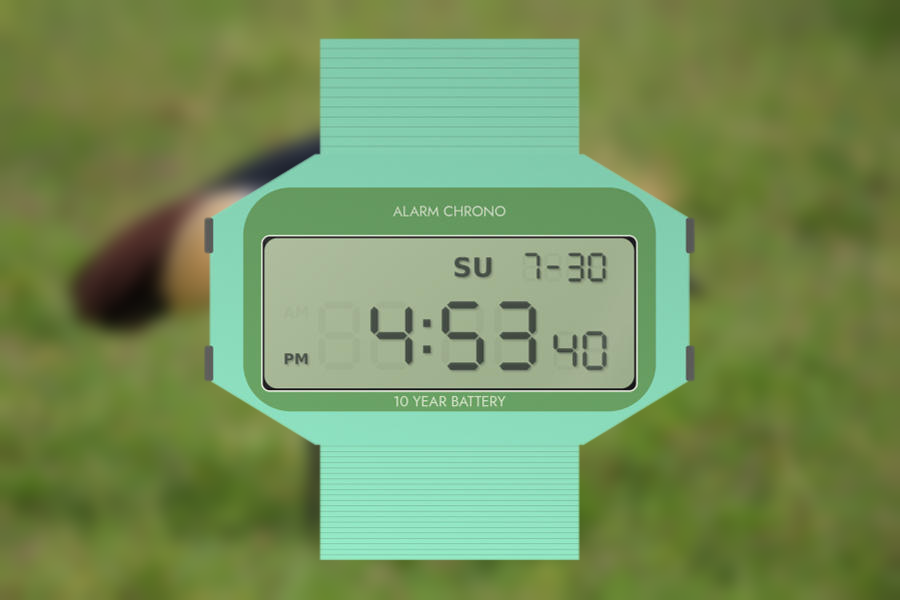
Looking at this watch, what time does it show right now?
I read 4:53:40
